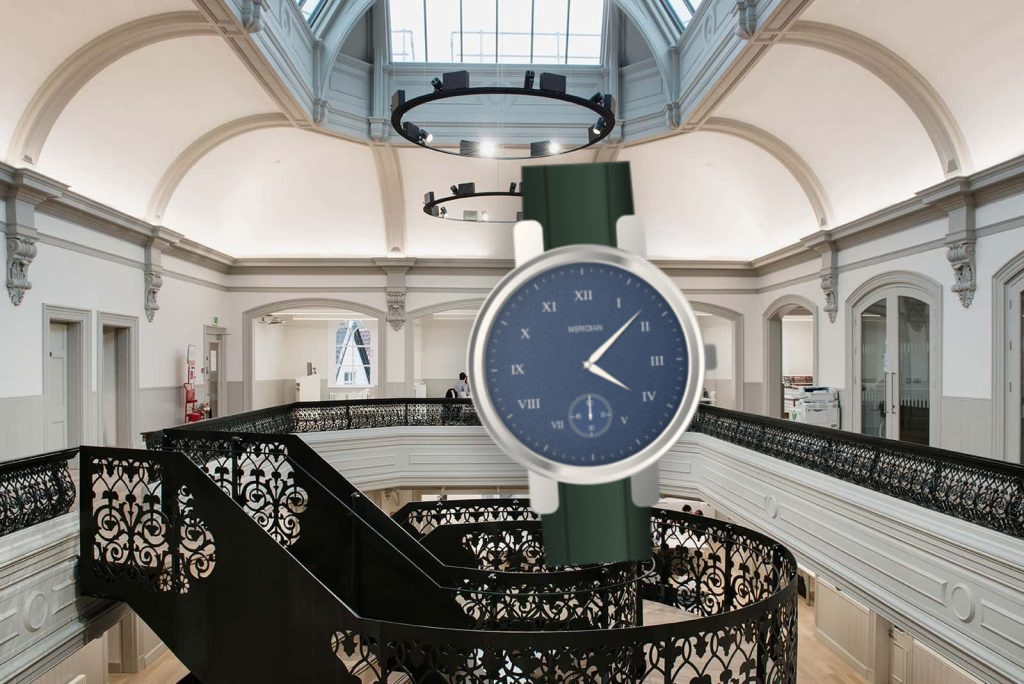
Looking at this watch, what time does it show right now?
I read 4:08
